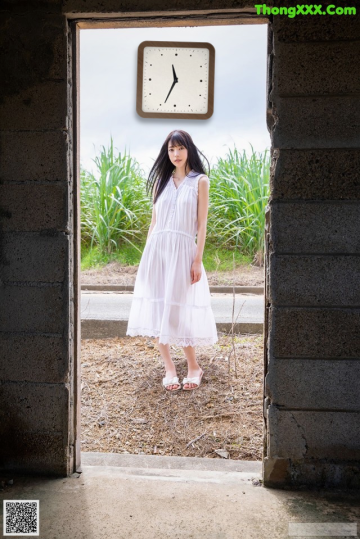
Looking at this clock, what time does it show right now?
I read 11:34
